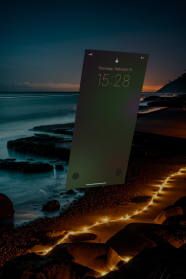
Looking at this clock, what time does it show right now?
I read 15:28
